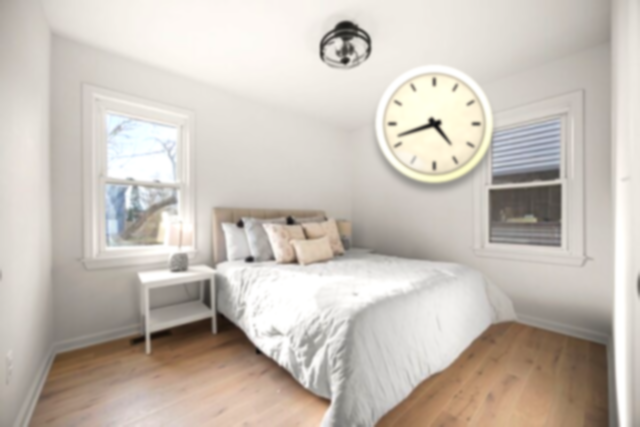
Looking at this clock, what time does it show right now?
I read 4:42
